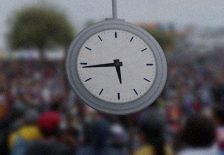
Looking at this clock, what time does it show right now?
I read 5:44
